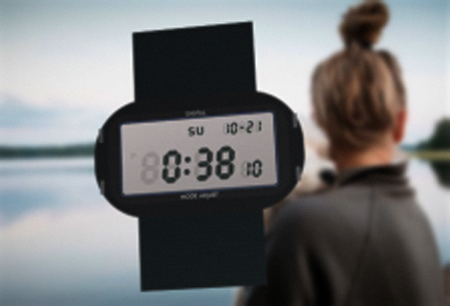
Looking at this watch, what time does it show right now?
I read 0:38:10
